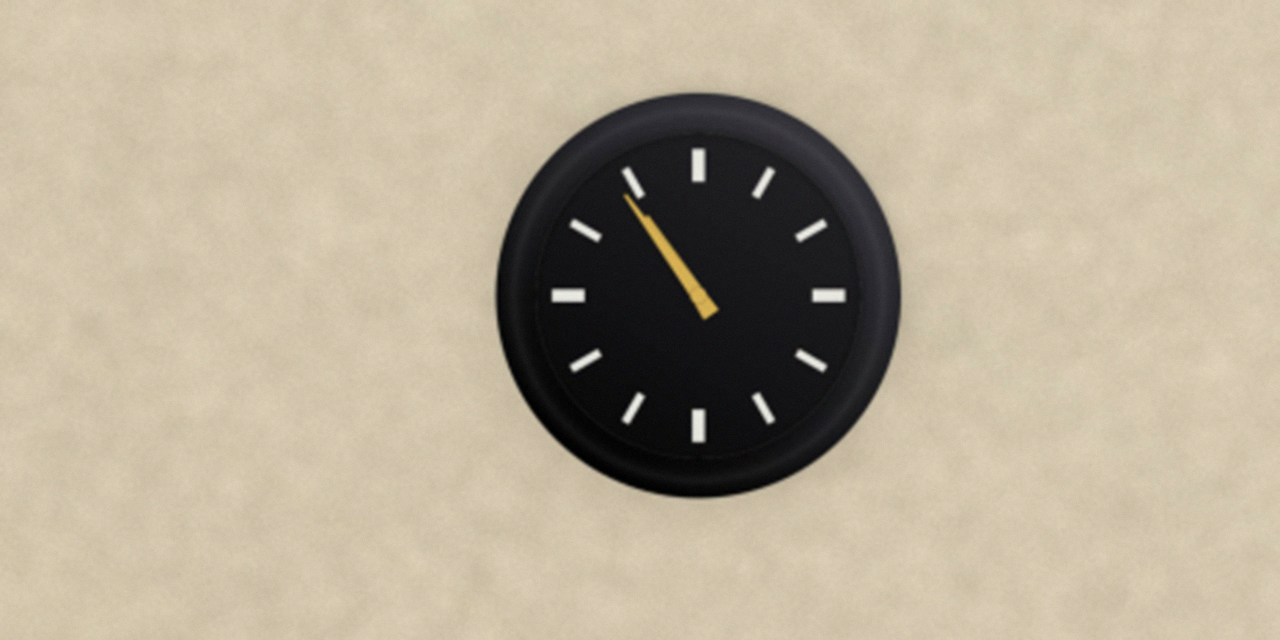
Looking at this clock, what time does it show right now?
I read 10:54
